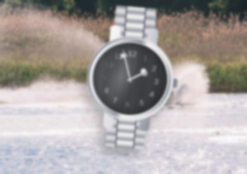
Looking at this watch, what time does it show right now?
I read 1:57
